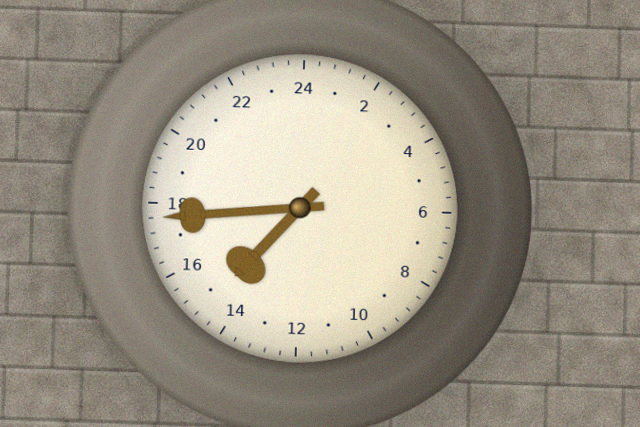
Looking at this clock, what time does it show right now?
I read 14:44
